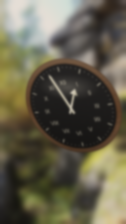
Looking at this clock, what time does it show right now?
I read 12:57
